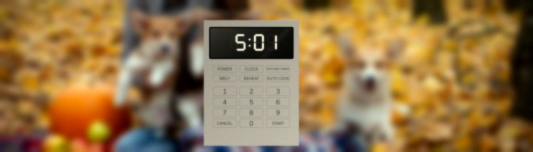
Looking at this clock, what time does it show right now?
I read 5:01
